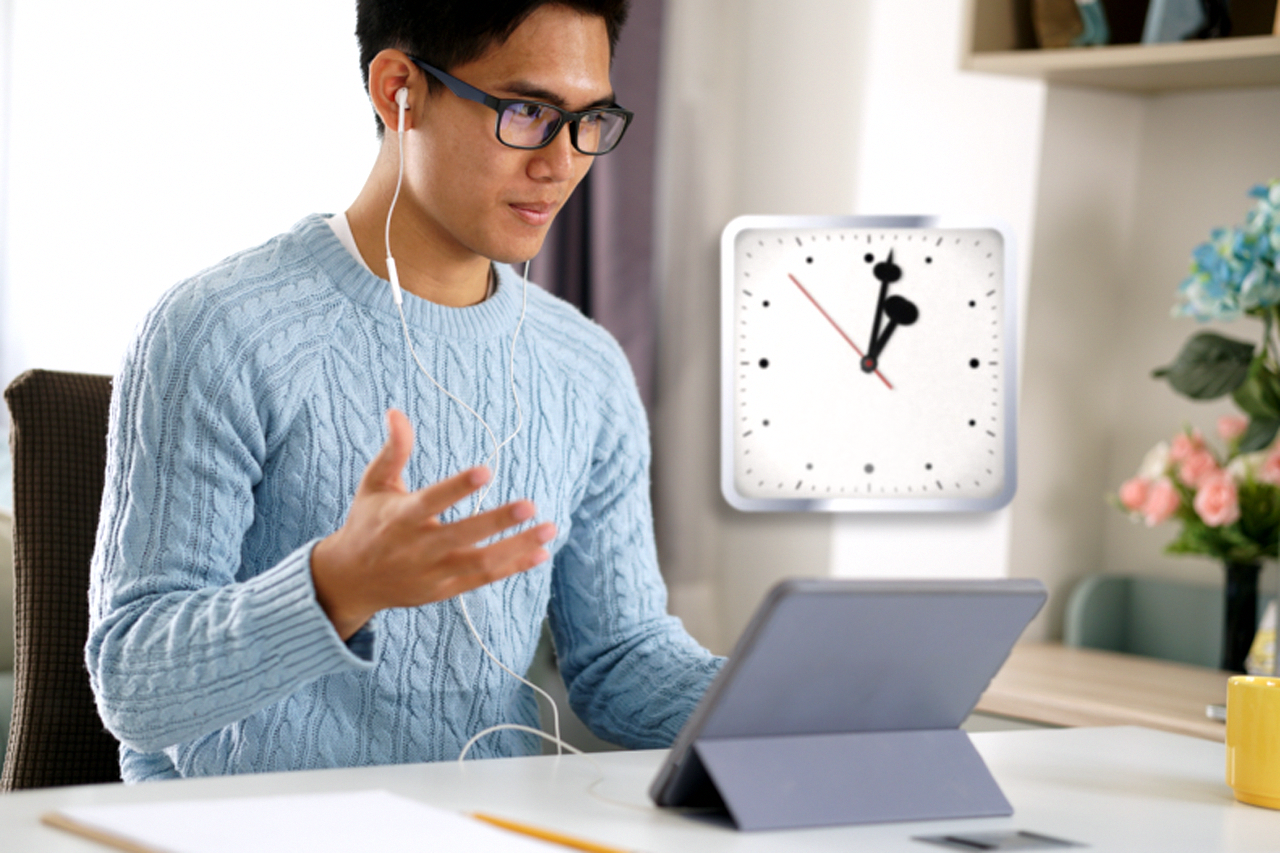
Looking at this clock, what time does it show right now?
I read 1:01:53
